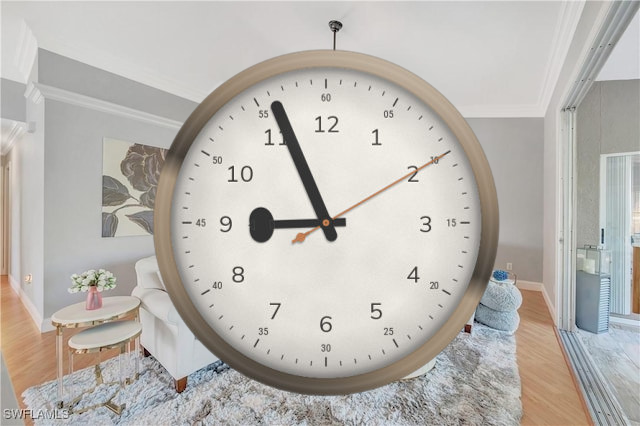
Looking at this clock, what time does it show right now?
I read 8:56:10
